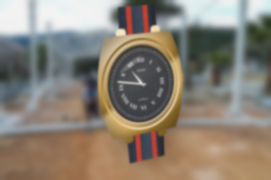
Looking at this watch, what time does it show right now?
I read 10:47
